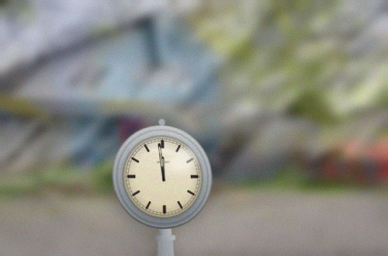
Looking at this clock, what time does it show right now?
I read 11:59
